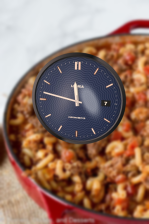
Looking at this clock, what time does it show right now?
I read 11:47
